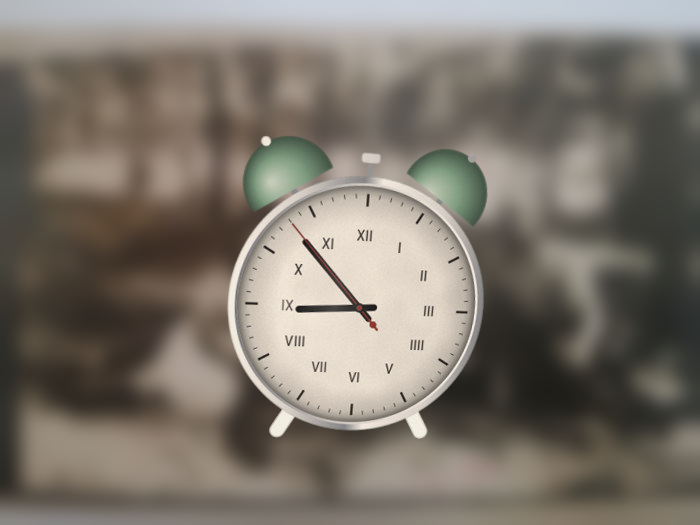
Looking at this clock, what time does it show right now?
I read 8:52:53
